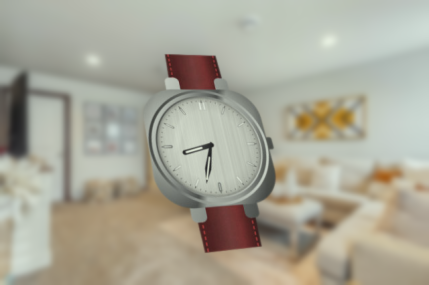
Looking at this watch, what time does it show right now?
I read 8:33
